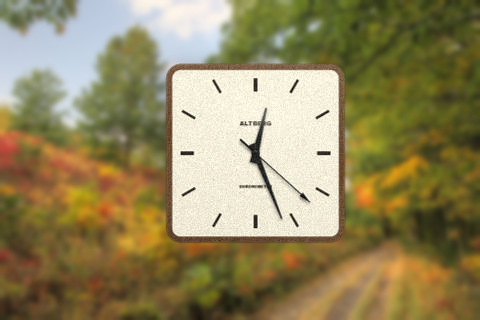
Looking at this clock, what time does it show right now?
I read 12:26:22
